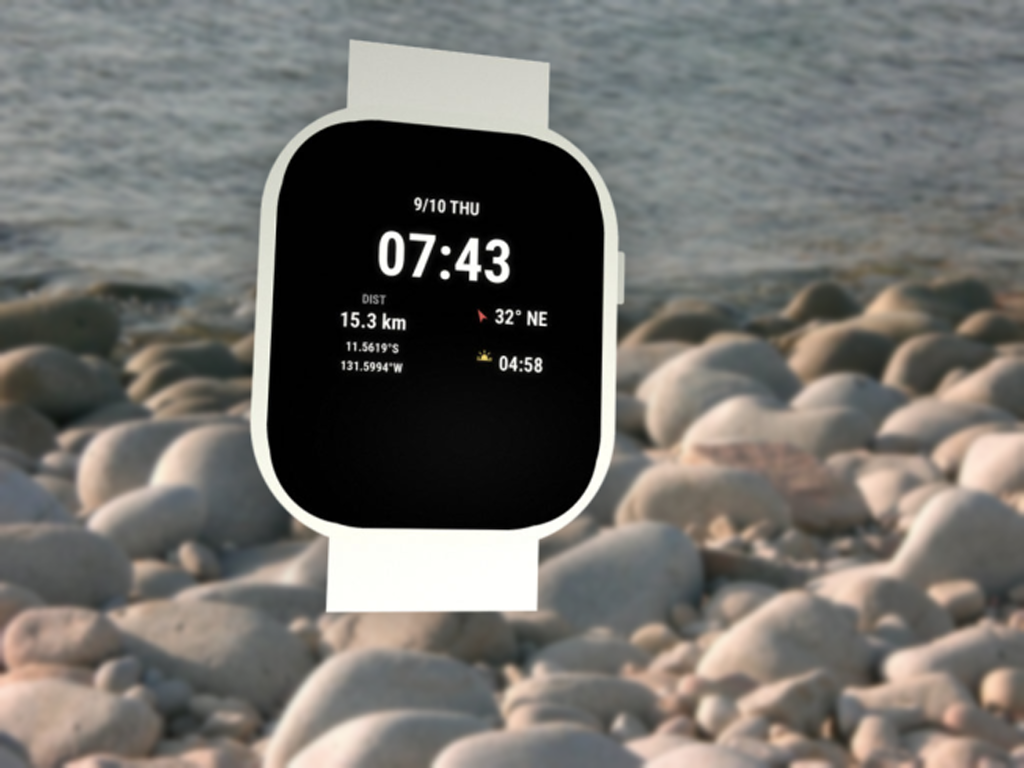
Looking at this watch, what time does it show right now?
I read 7:43
